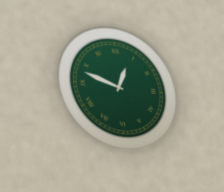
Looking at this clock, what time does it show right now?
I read 12:48
